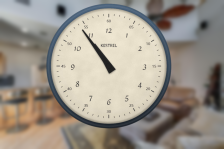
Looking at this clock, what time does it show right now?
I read 10:54
